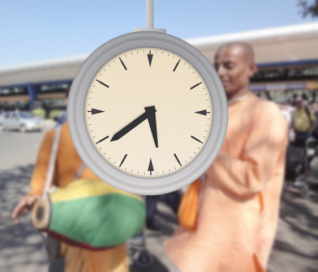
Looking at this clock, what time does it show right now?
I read 5:39
